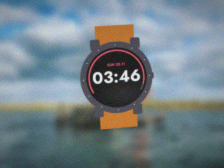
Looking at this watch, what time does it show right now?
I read 3:46
